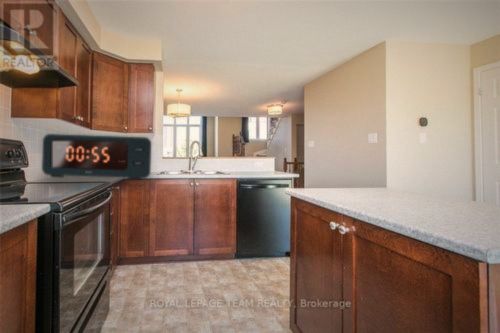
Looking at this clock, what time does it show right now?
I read 0:55
